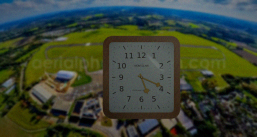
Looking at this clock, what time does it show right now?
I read 5:19
